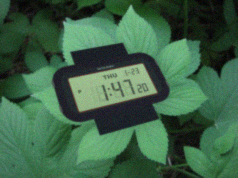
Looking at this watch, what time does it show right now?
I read 1:47
